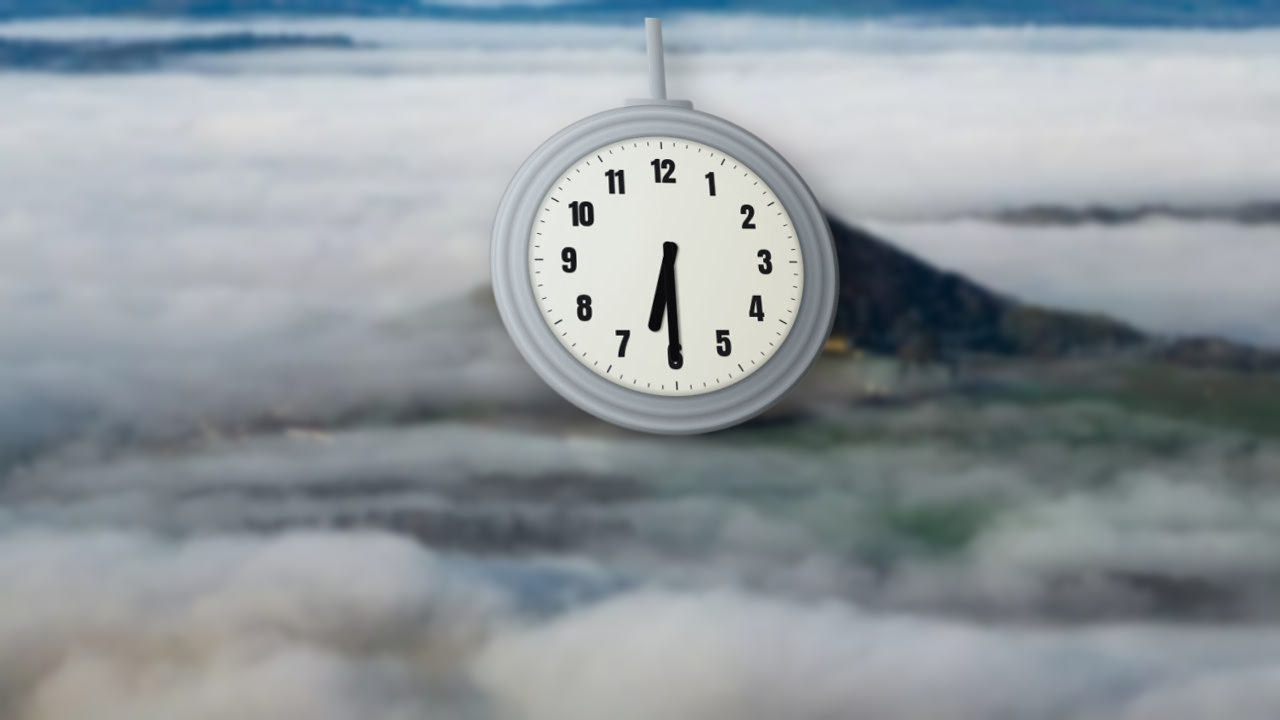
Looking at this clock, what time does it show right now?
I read 6:30
